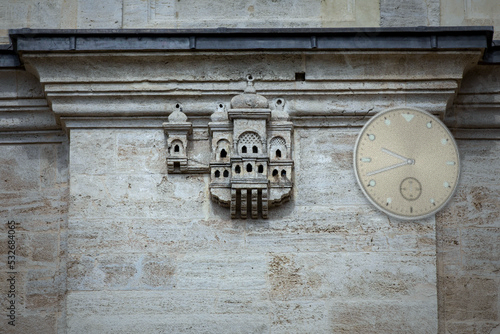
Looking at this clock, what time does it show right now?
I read 9:42
